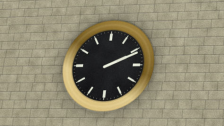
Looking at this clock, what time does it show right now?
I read 2:11
